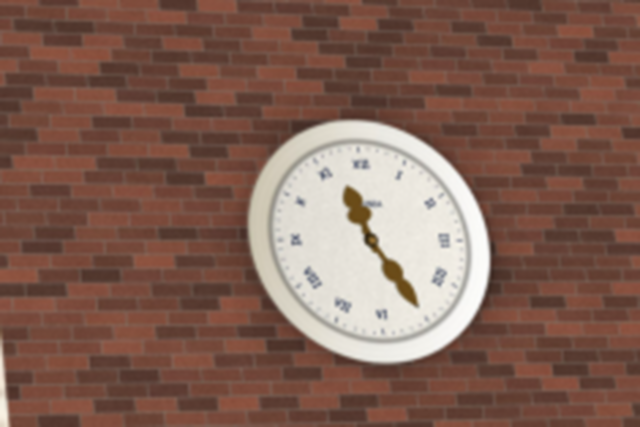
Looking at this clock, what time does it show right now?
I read 11:25
